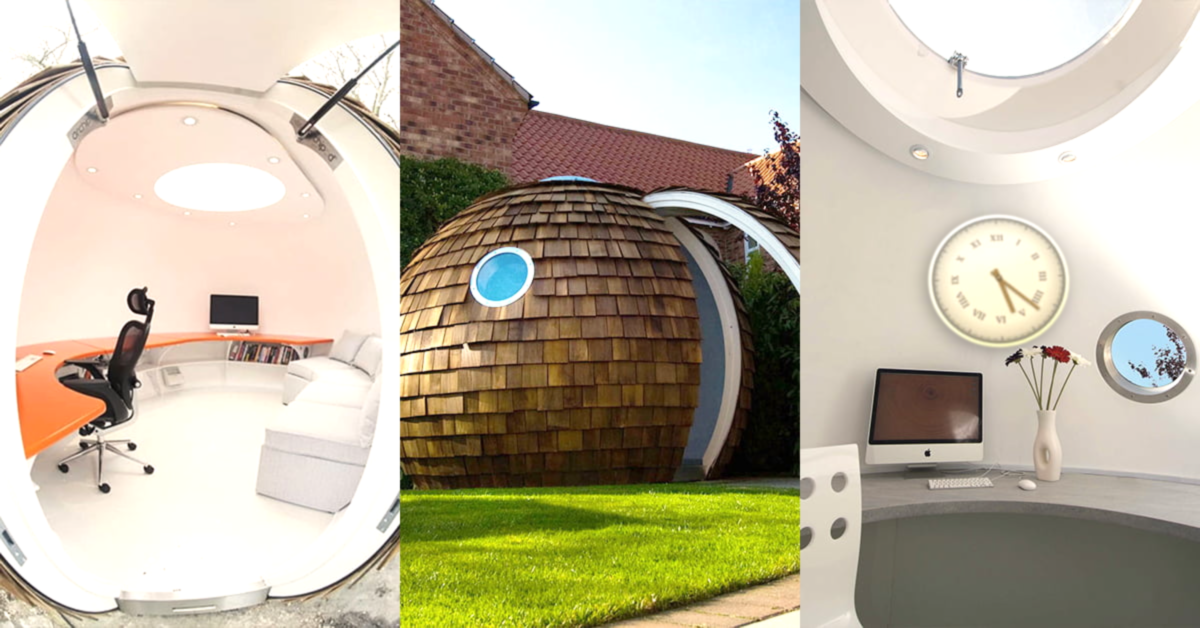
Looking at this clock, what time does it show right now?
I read 5:22
